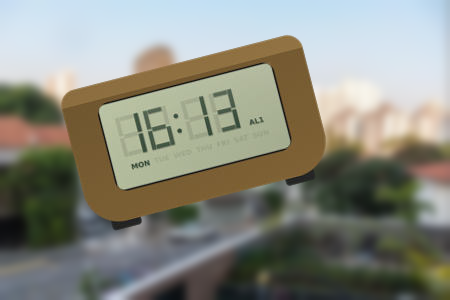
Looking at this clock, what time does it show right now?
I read 16:13
